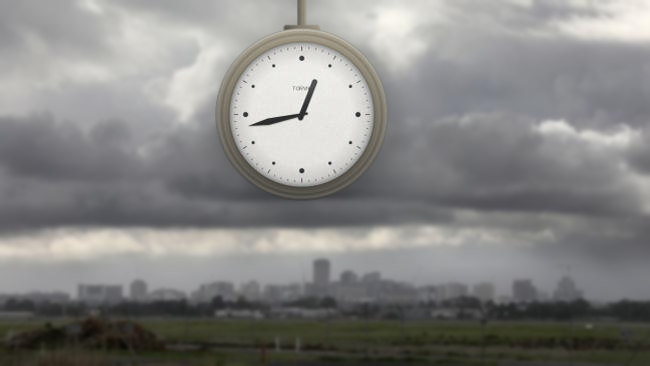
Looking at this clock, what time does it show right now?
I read 12:43
